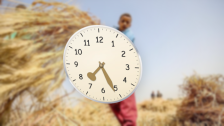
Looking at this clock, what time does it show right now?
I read 7:26
